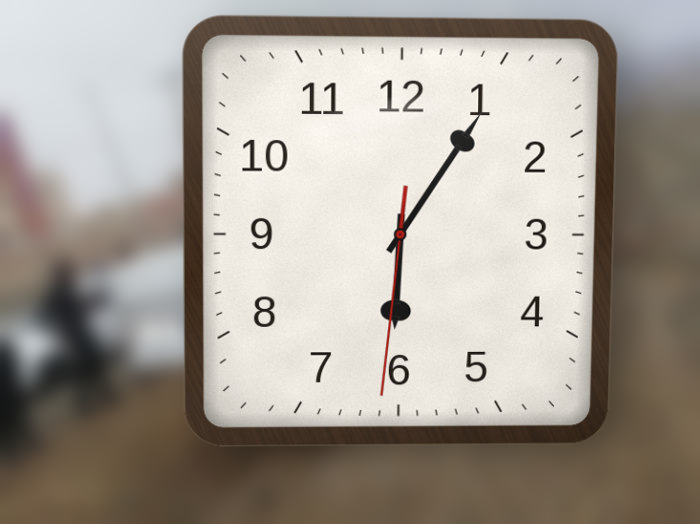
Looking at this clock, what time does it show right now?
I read 6:05:31
